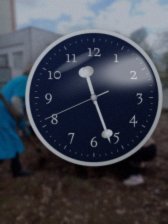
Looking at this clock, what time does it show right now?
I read 11:26:41
